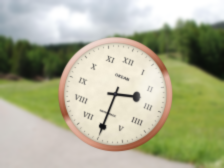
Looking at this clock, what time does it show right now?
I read 2:30
